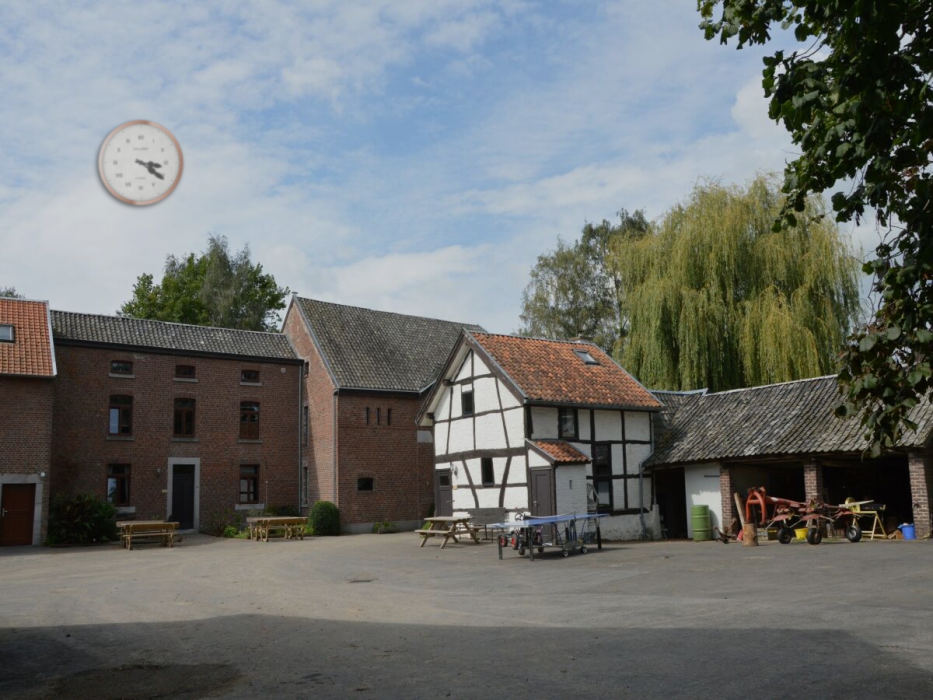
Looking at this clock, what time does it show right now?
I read 3:21
